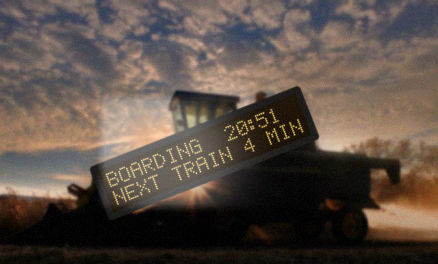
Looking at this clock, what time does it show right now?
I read 20:51
